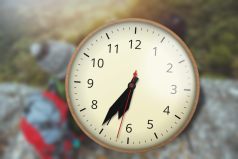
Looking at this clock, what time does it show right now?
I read 6:35:32
